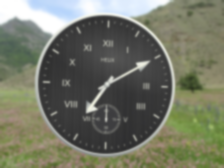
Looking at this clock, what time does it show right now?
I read 7:10
